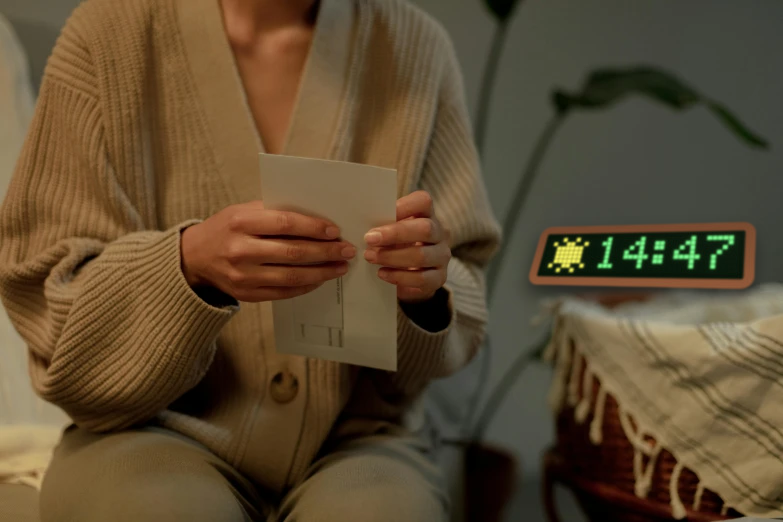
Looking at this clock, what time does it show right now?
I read 14:47
